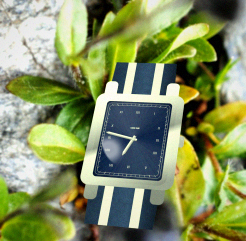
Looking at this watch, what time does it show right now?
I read 6:47
